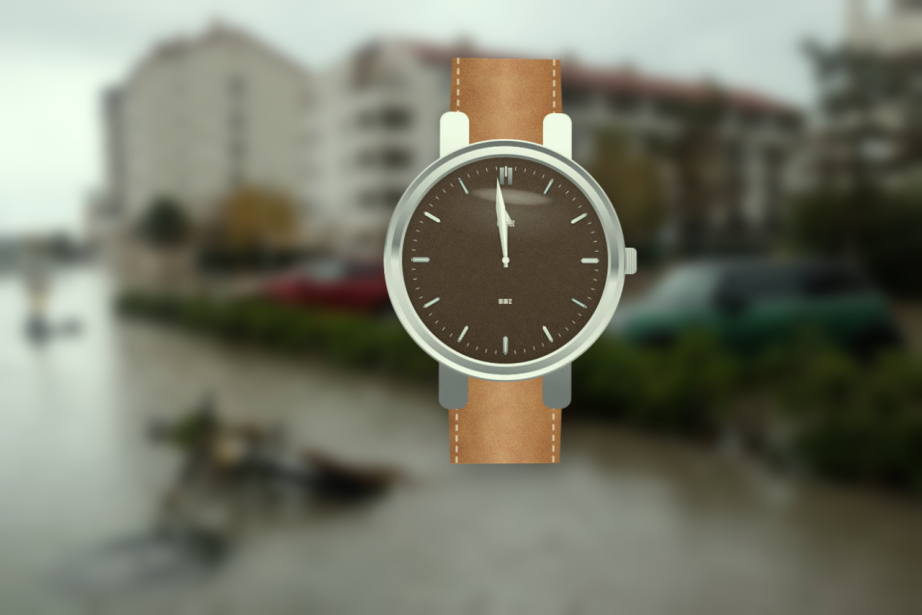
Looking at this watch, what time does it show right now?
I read 11:59
